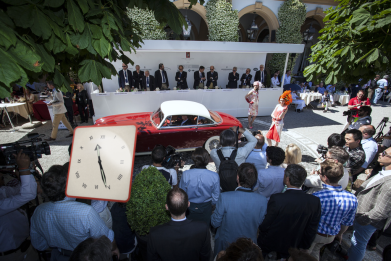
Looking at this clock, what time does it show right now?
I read 11:26
